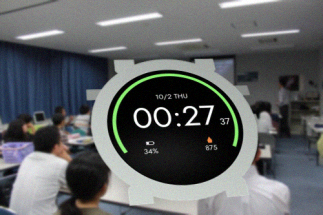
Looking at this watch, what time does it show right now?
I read 0:27:37
